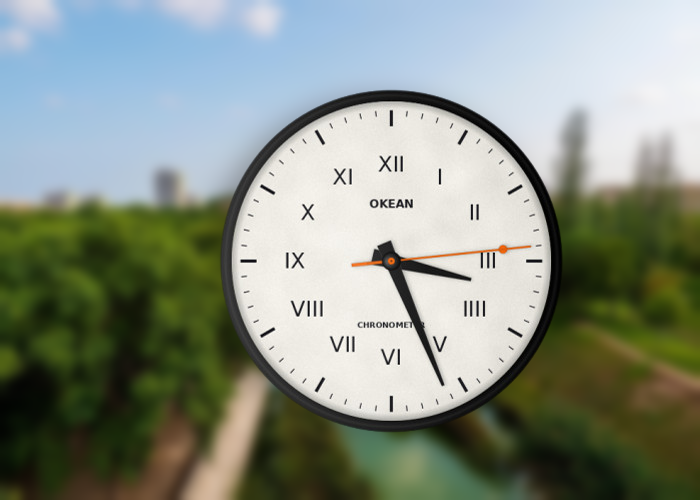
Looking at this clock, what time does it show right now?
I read 3:26:14
